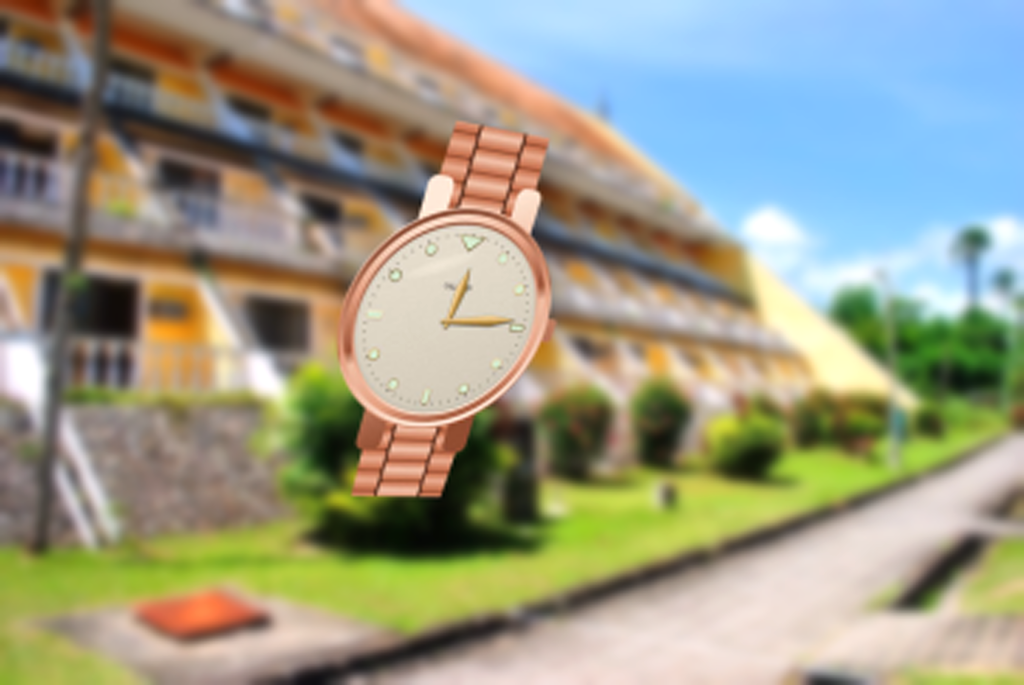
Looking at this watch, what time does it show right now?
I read 12:14
